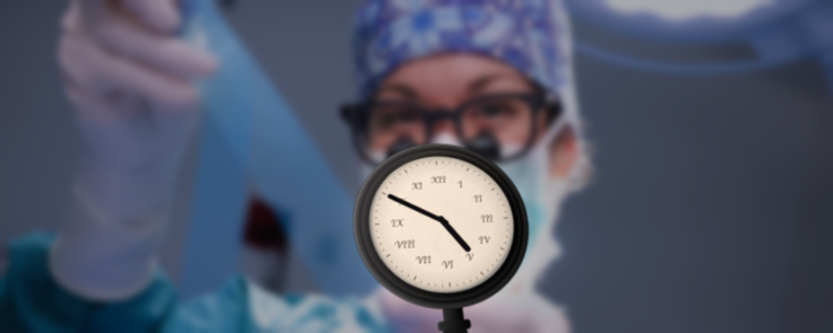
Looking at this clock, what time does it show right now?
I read 4:50
